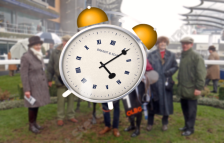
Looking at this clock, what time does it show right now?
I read 4:06
